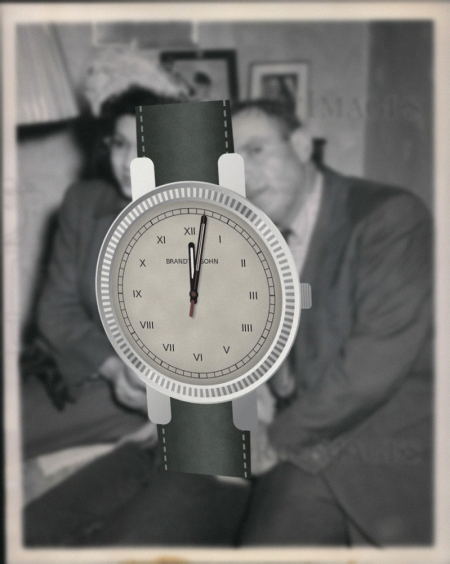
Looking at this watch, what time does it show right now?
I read 12:02:02
